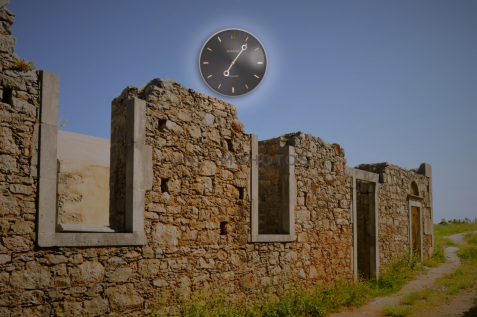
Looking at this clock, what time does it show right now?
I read 7:06
